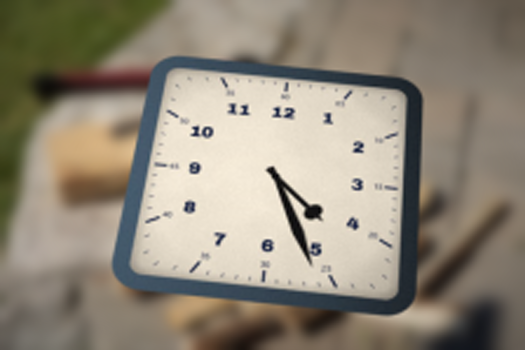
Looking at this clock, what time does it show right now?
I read 4:26
